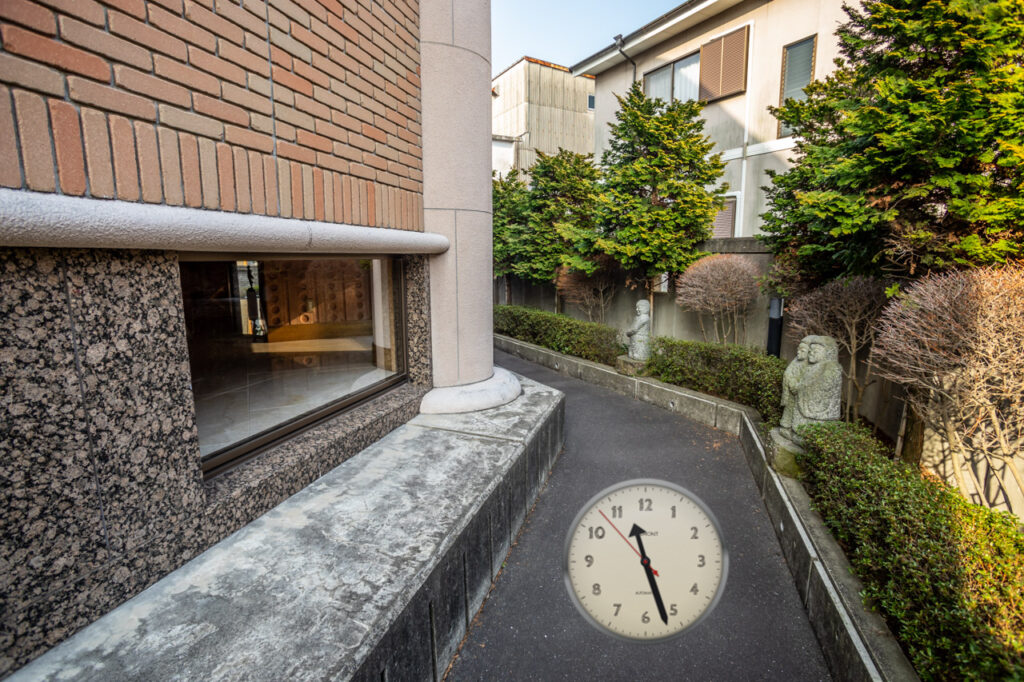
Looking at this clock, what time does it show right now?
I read 11:26:53
